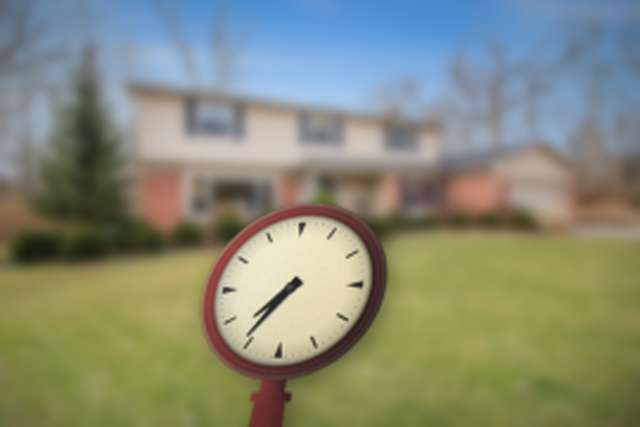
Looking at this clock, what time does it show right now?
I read 7:36
